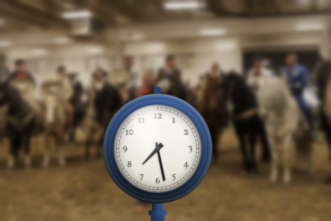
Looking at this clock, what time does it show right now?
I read 7:28
